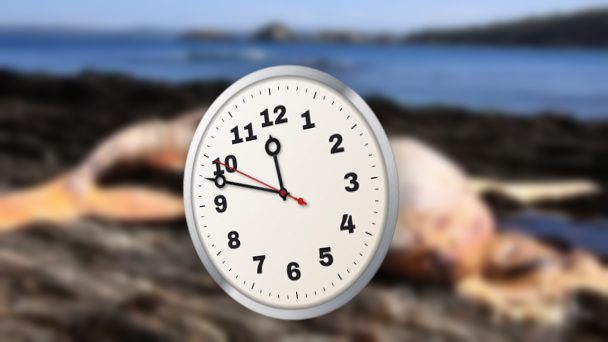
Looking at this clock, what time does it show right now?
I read 11:47:50
